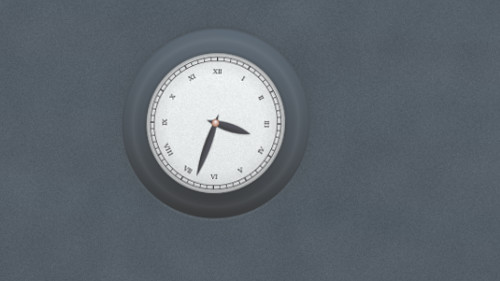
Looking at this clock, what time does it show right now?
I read 3:33
